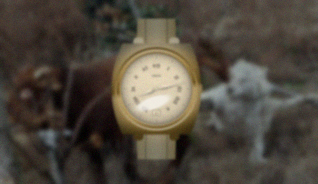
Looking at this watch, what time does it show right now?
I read 8:13
